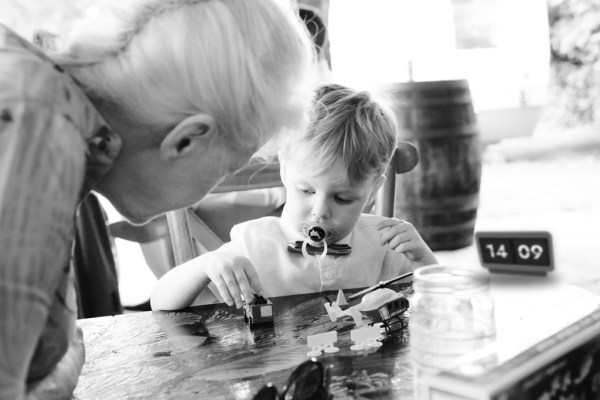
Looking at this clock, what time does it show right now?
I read 14:09
